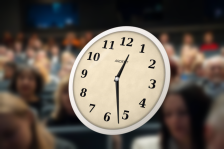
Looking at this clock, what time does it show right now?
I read 12:27
